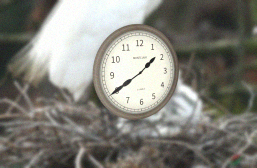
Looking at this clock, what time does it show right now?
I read 1:40
